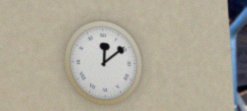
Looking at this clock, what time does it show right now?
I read 12:09
